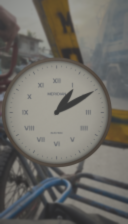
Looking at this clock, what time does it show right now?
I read 1:10
